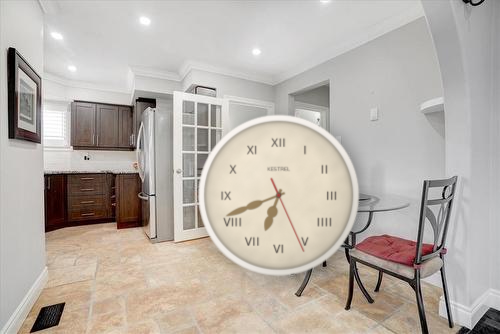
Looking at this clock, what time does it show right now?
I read 6:41:26
